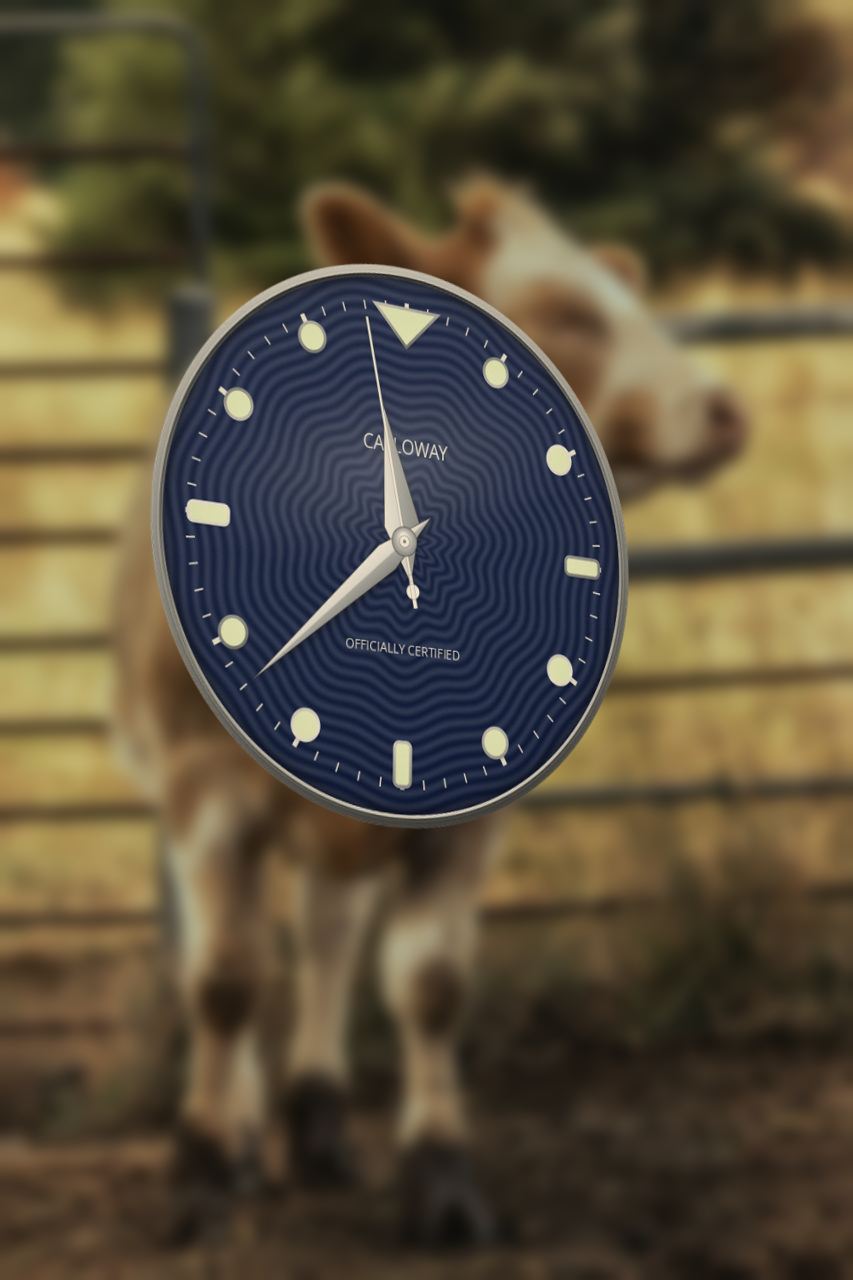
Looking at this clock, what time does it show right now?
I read 11:37:58
